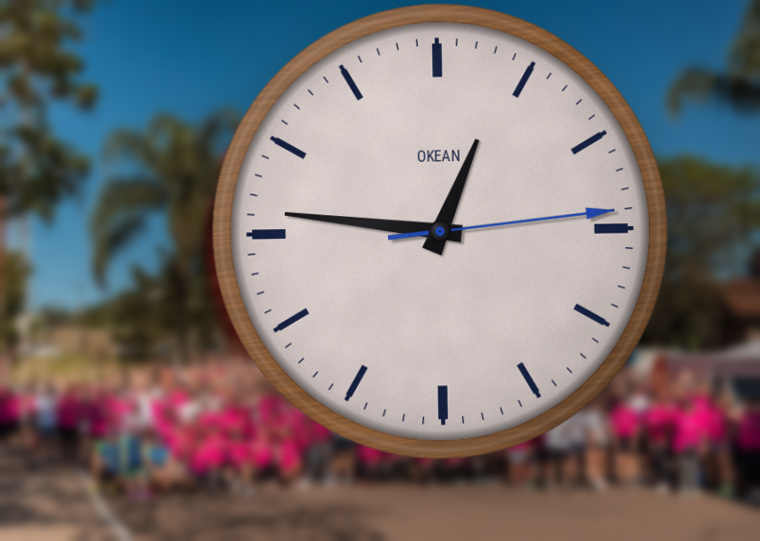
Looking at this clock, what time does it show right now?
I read 12:46:14
